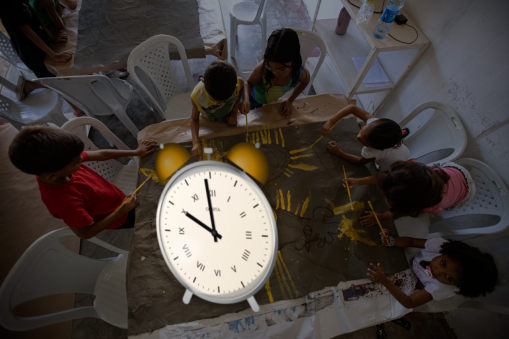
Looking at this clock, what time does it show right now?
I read 9:59
